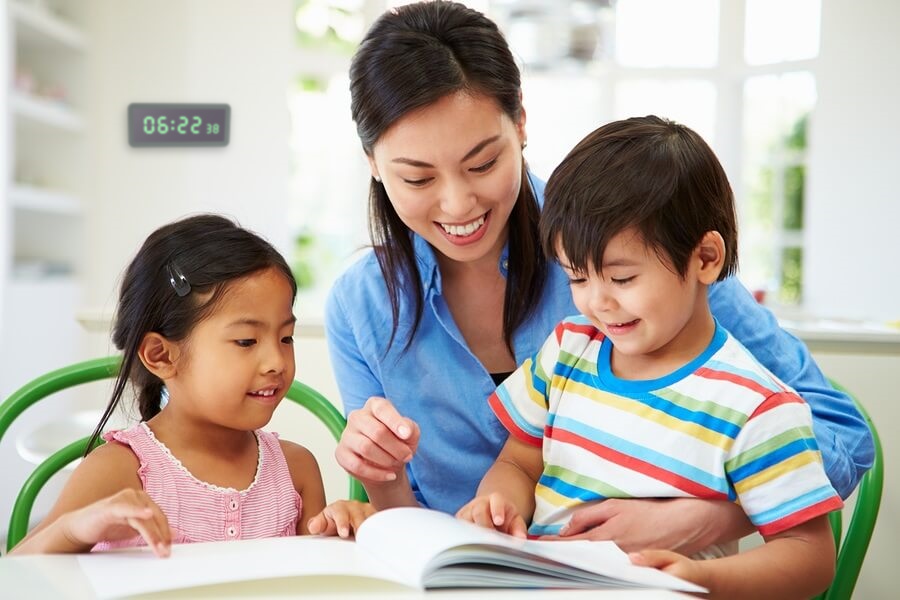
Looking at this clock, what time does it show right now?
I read 6:22
